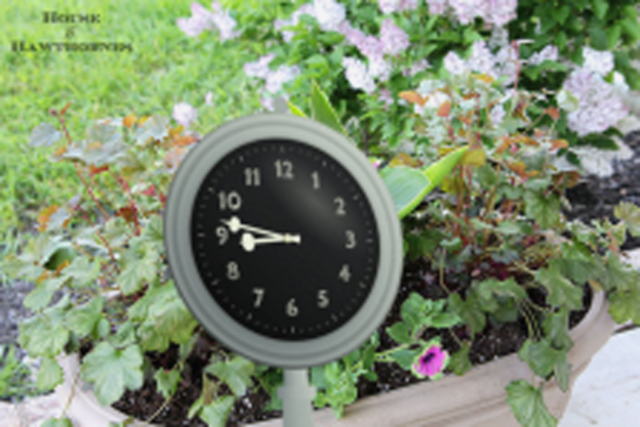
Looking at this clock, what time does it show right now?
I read 8:47
